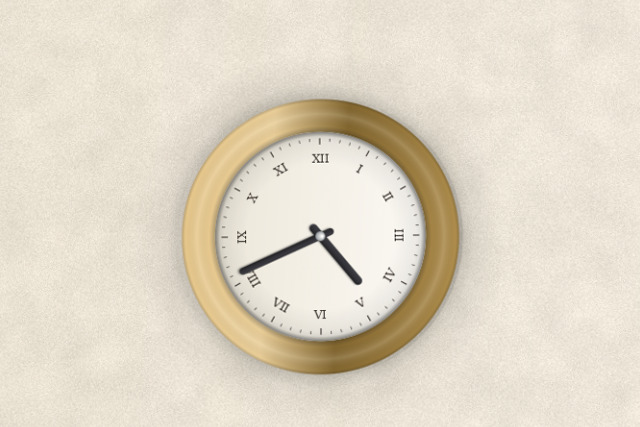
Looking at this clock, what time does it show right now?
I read 4:41
